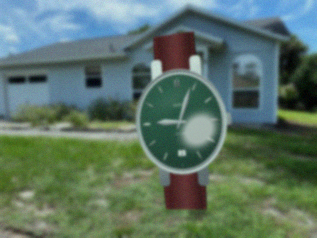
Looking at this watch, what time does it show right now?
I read 9:04
